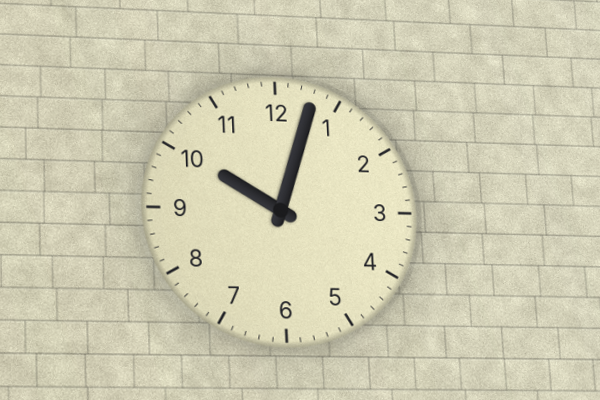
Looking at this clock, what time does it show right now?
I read 10:03
